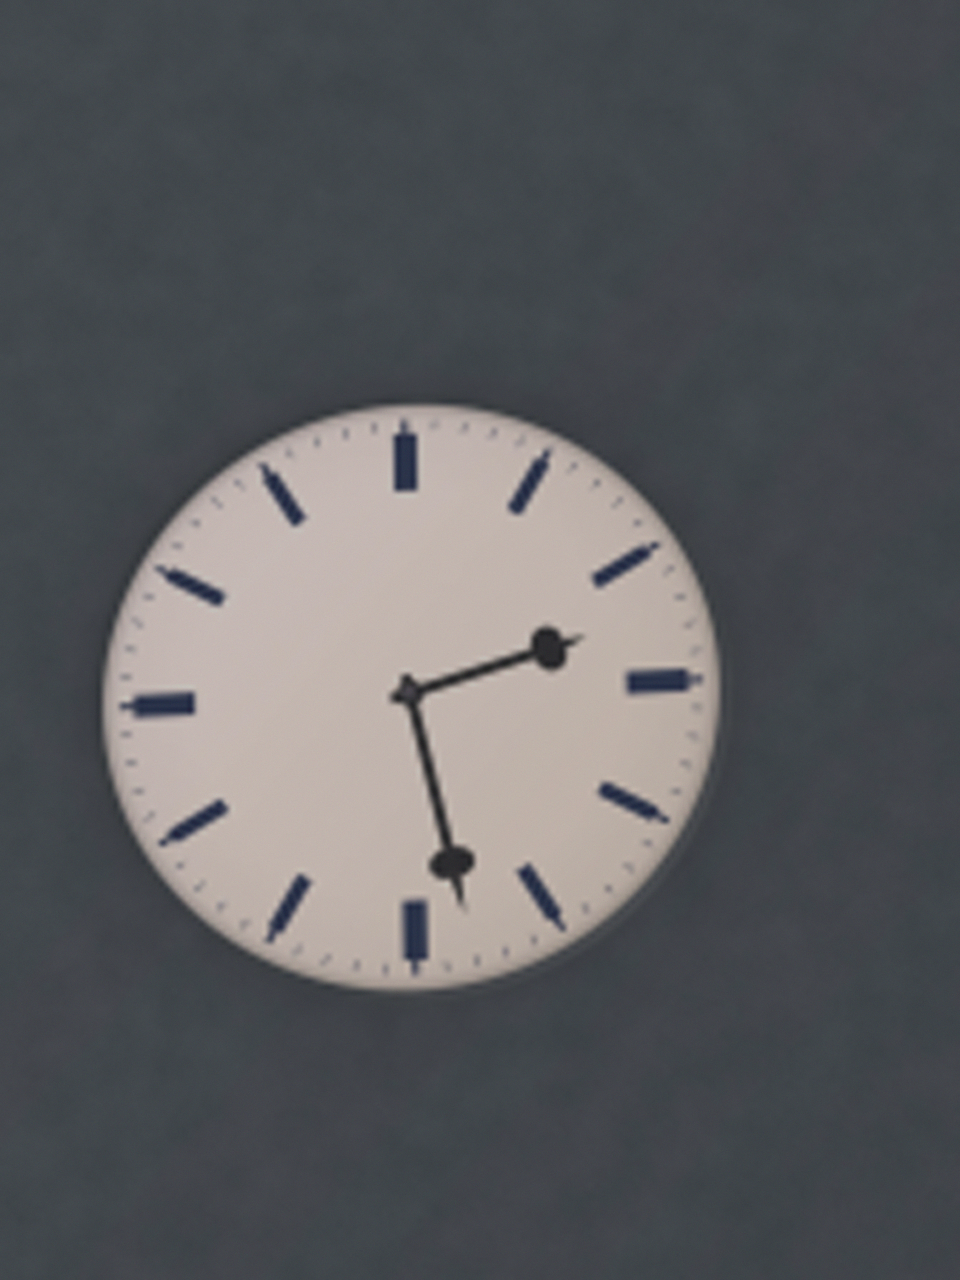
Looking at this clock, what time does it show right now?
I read 2:28
